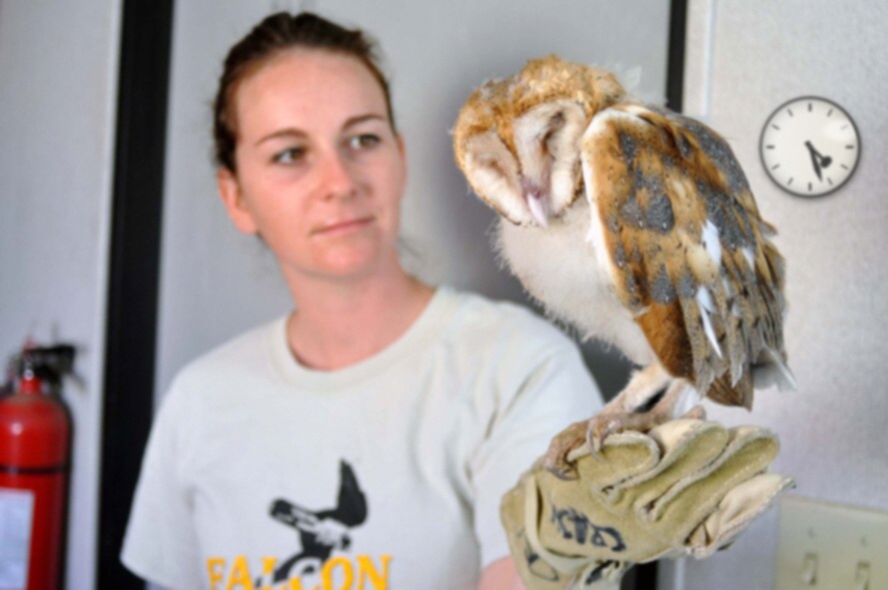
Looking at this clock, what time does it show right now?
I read 4:27
